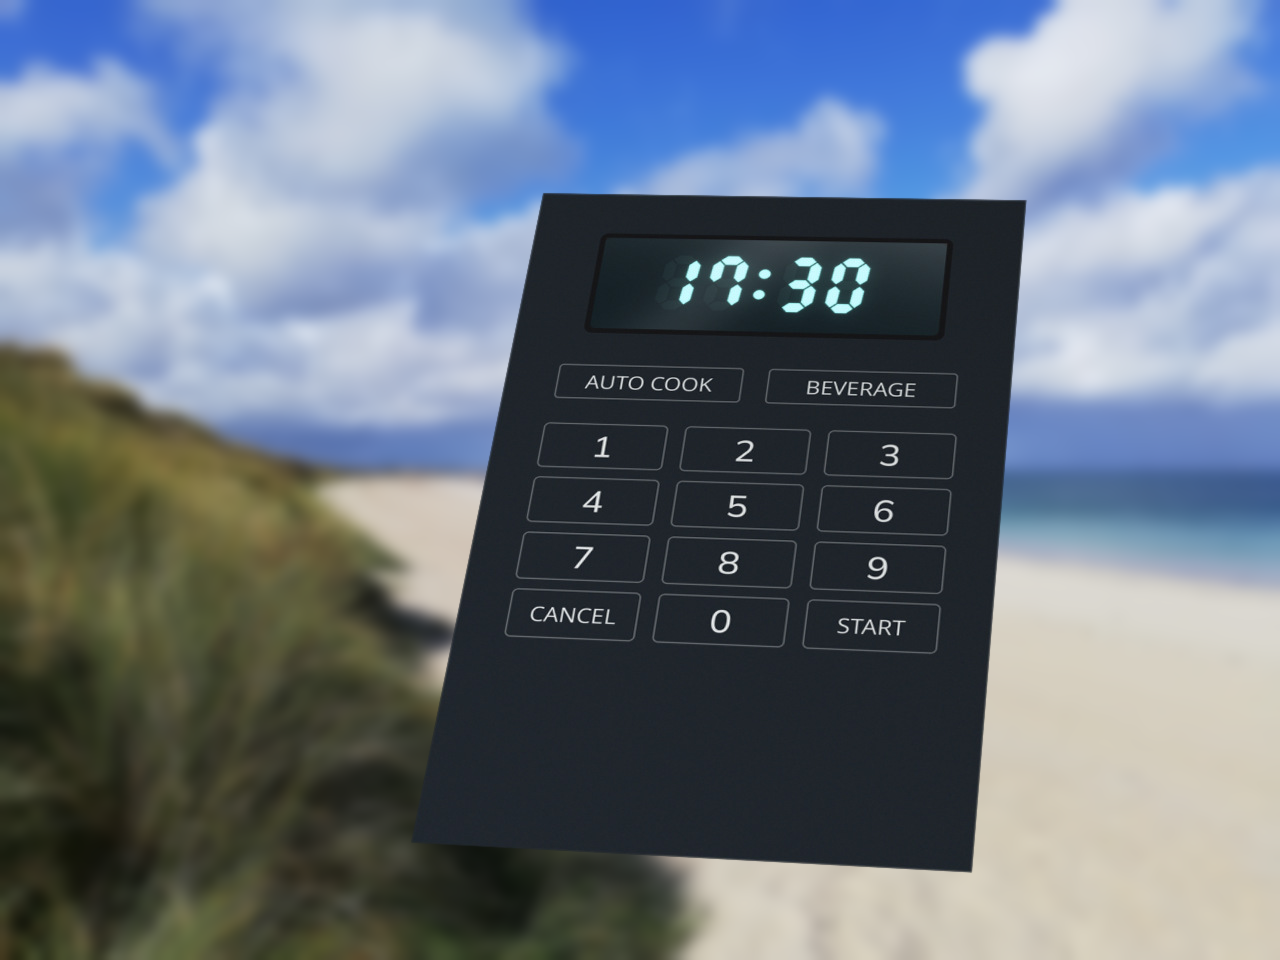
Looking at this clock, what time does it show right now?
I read 17:30
